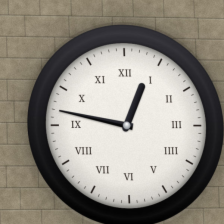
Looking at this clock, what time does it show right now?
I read 12:47
